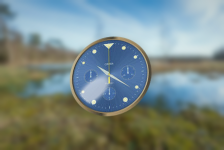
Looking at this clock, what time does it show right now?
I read 10:21
